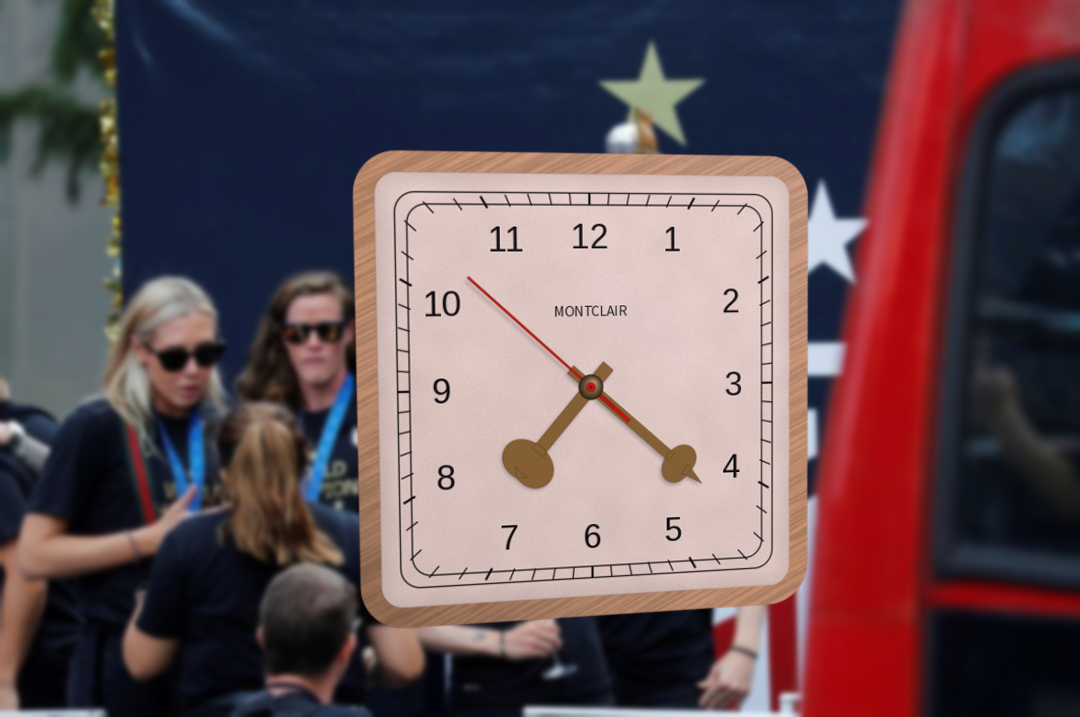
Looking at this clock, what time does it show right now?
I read 7:21:52
